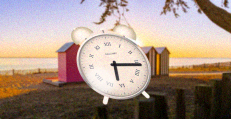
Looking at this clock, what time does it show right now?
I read 6:16
